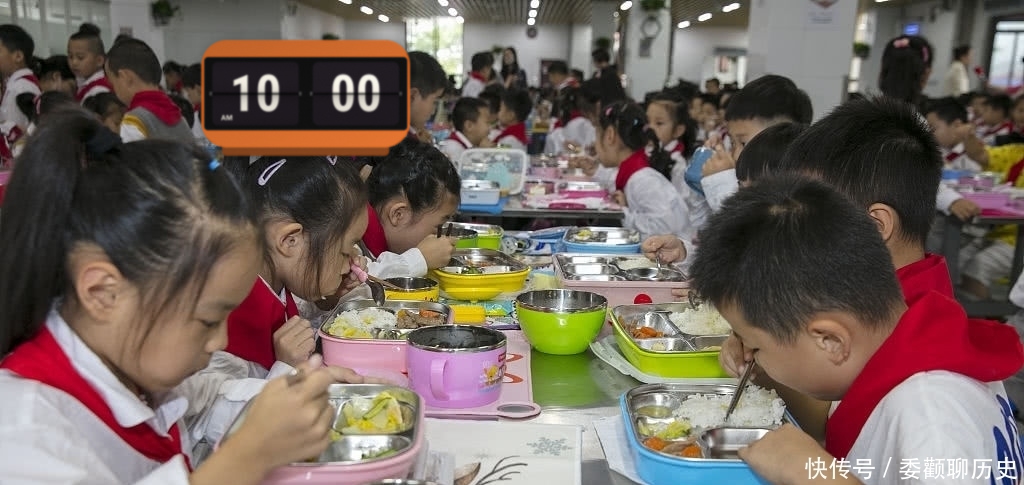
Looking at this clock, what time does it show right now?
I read 10:00
